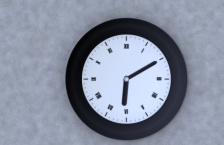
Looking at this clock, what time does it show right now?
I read 6:10
